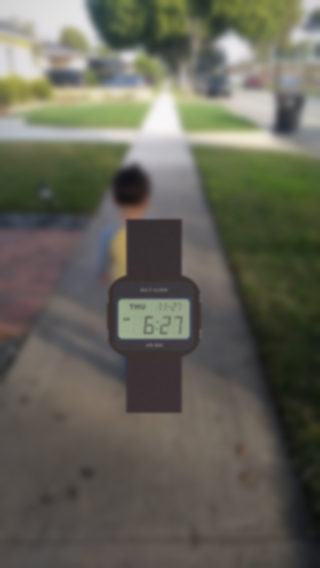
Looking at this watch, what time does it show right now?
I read 6:27
